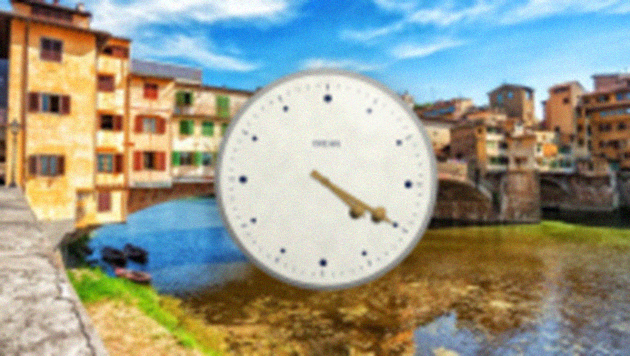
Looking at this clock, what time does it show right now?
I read 4:20
